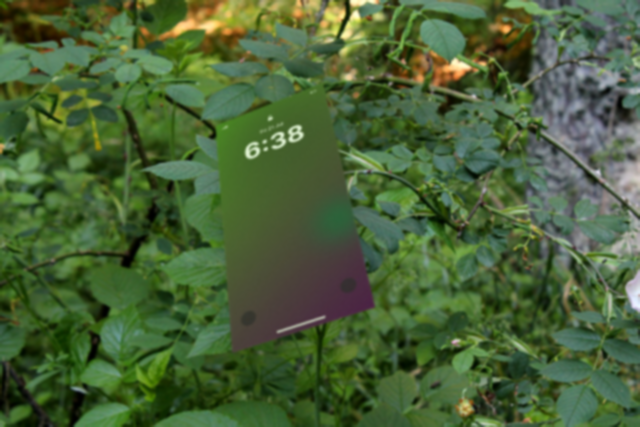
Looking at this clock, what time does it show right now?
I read 6:38
